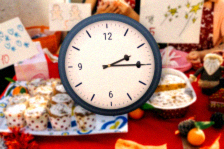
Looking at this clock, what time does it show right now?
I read 2:15
